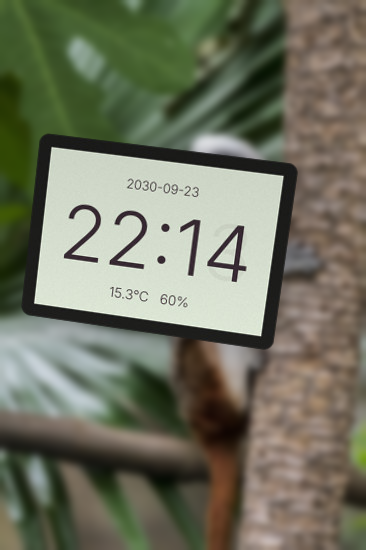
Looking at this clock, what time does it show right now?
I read 22:14
